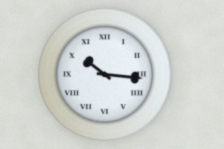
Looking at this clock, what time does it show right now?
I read 10:16
